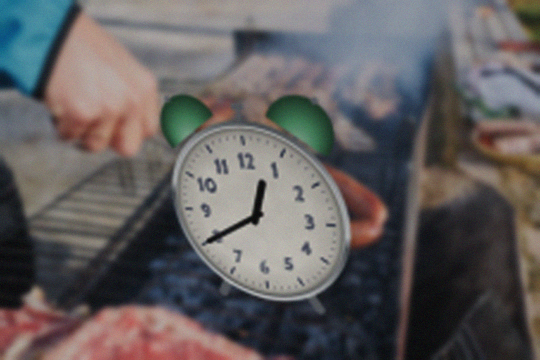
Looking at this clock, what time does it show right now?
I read 12:40
